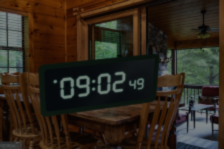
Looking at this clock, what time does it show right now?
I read 9:02:49
